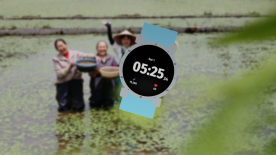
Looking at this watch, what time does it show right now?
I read 5:25
